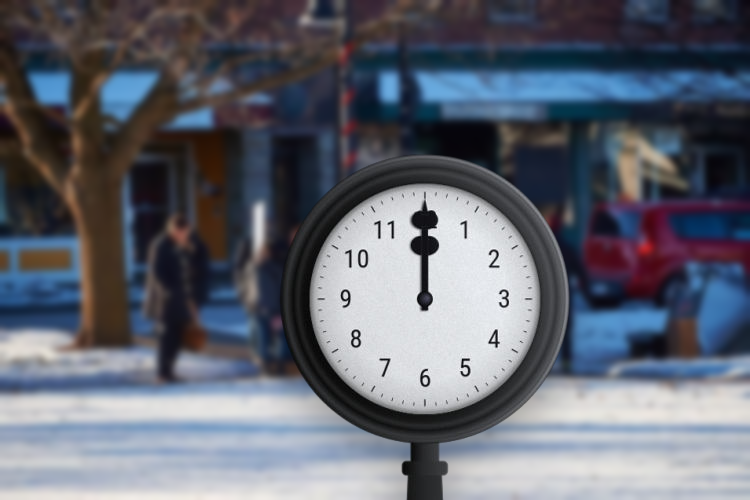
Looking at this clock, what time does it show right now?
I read 12:00
